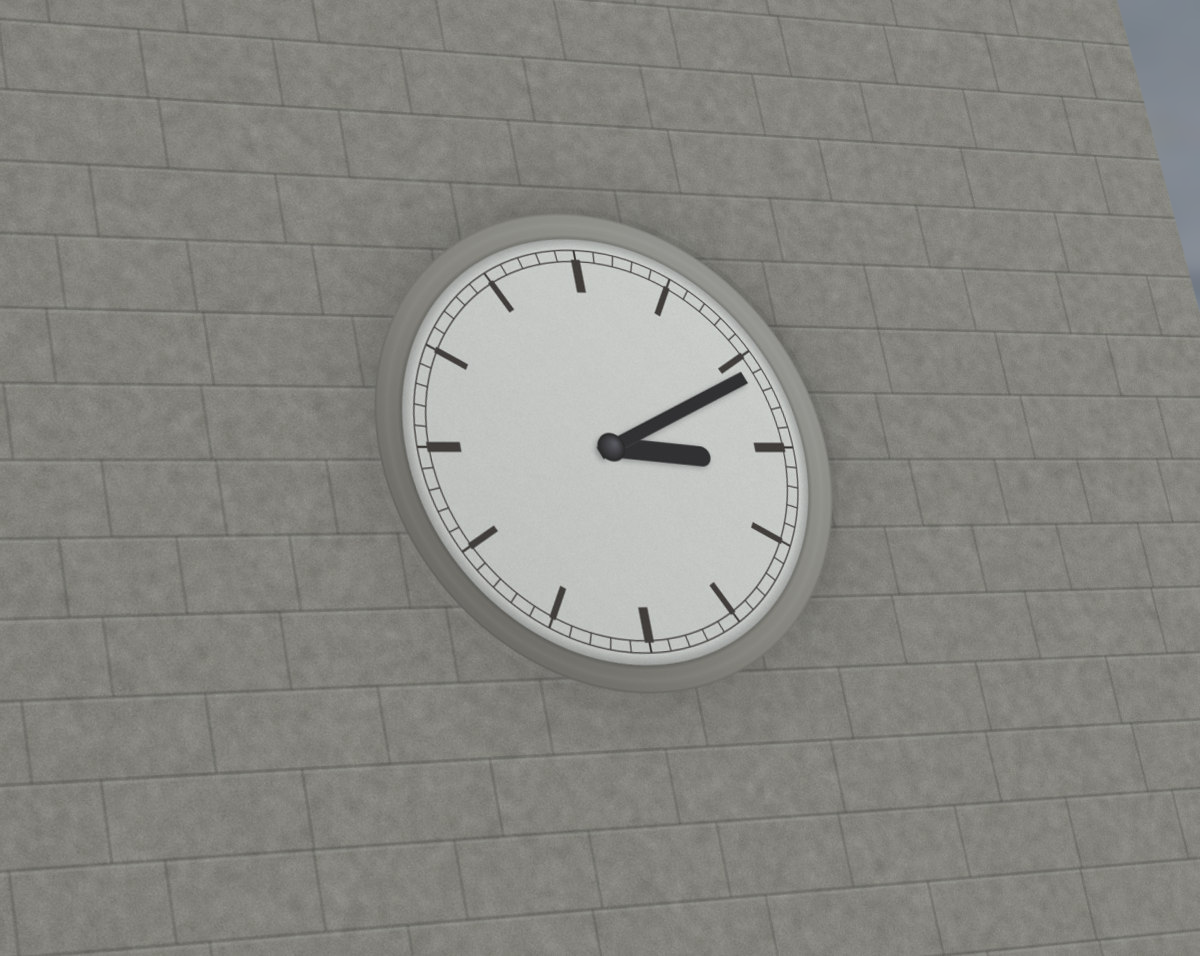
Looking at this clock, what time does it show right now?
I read 3:11
